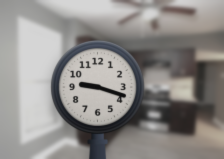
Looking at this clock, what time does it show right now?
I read 9:18
